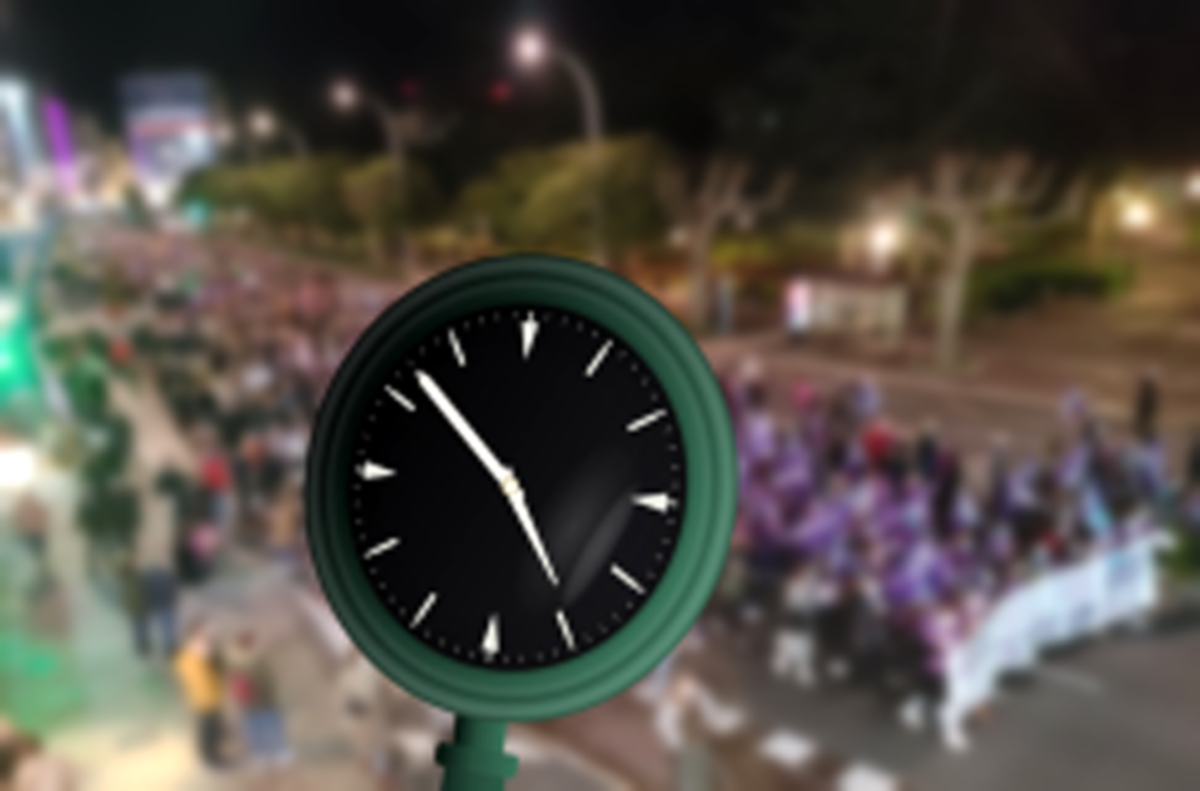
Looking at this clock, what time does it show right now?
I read 4:52
